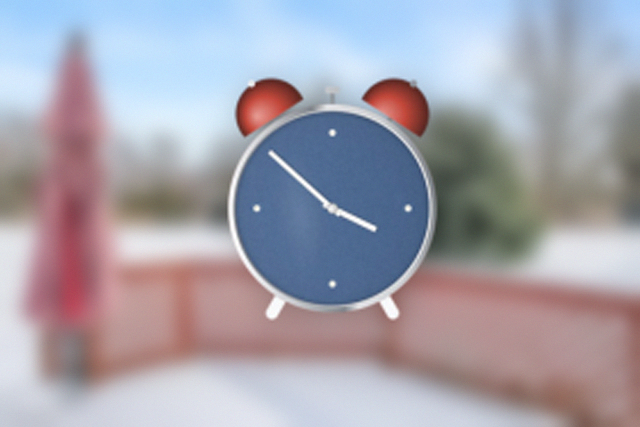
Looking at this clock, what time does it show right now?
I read 3:52
